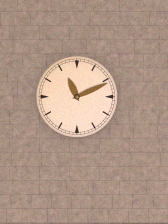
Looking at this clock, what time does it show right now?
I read 11:11
